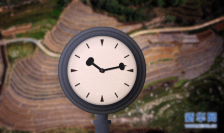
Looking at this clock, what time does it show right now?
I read 10:13
